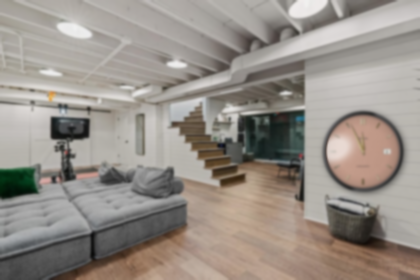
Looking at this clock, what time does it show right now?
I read 11:56
